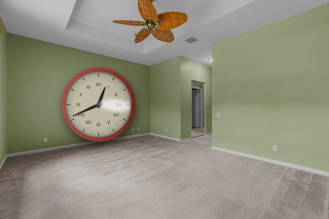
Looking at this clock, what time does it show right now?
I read 12:41
